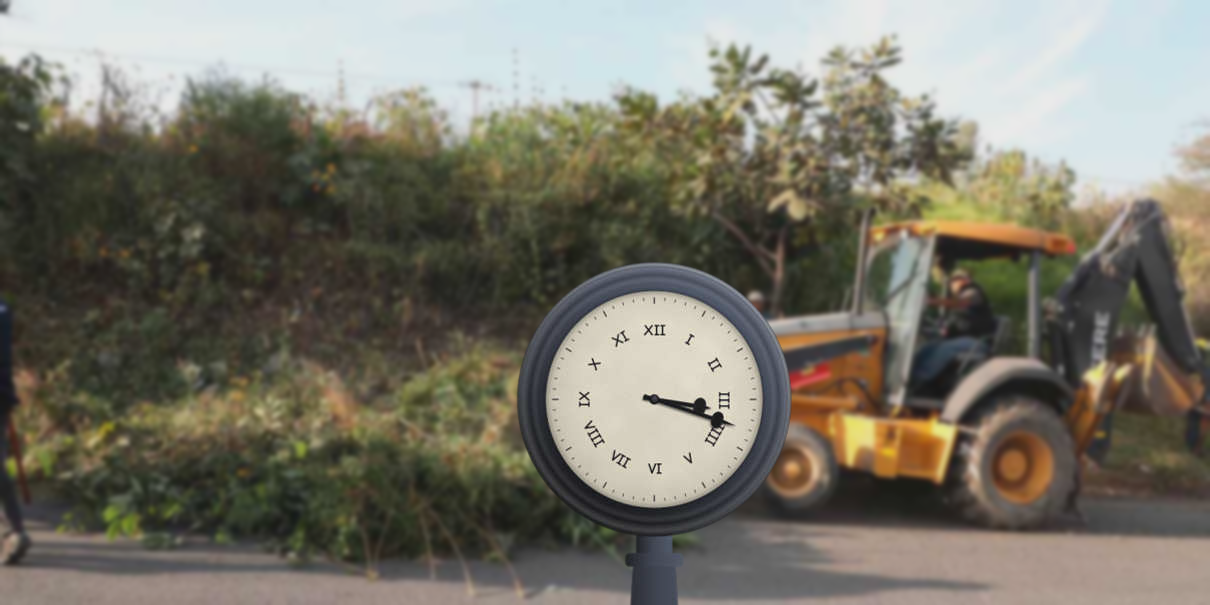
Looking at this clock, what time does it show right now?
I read 3:18
